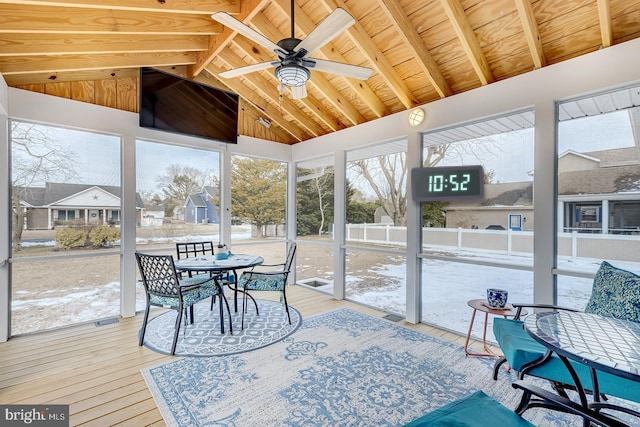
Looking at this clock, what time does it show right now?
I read 10:52
